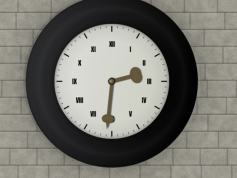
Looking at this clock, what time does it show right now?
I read 2:31
